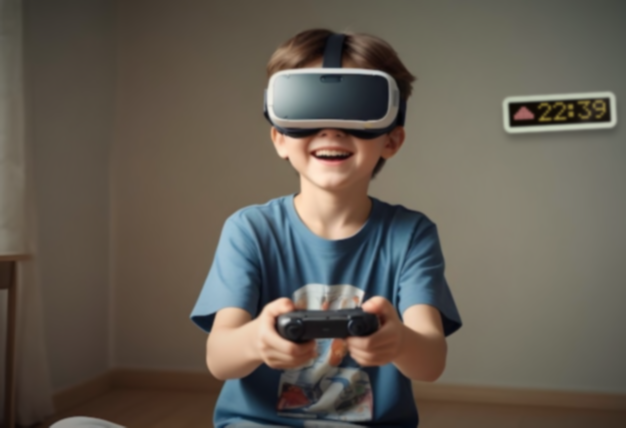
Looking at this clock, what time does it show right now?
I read 22:39
